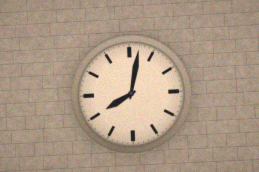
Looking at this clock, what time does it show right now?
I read 8:02
